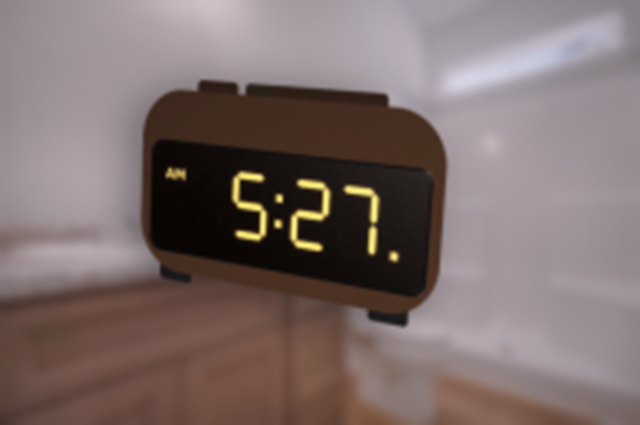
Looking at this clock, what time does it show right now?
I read 5:27
